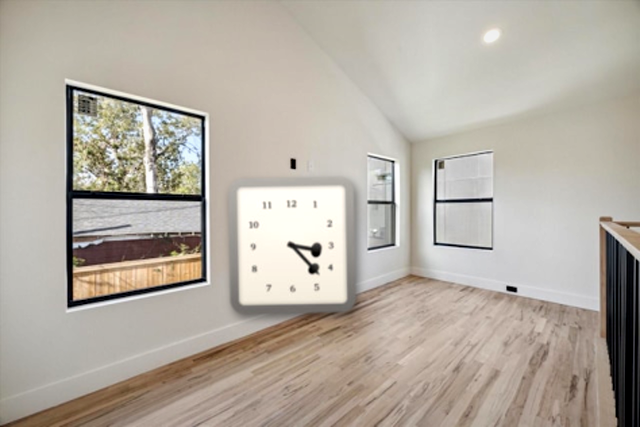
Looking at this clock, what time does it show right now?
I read 3:23
